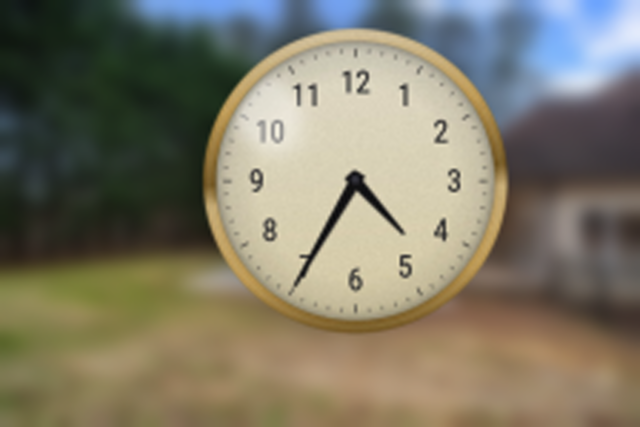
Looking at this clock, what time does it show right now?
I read 4:35
